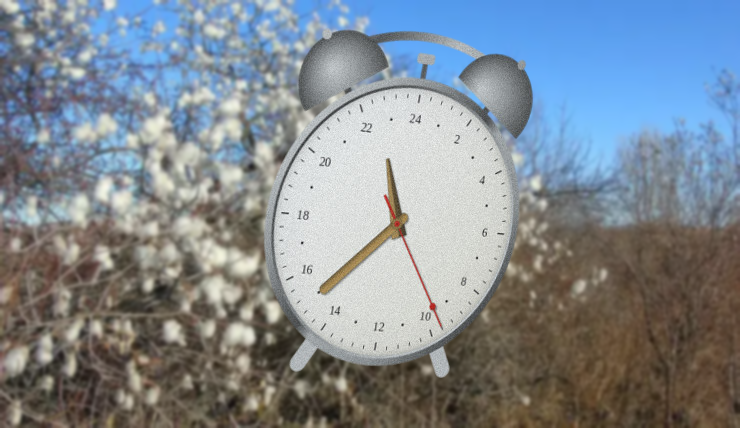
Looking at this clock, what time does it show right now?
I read 22:37:24
